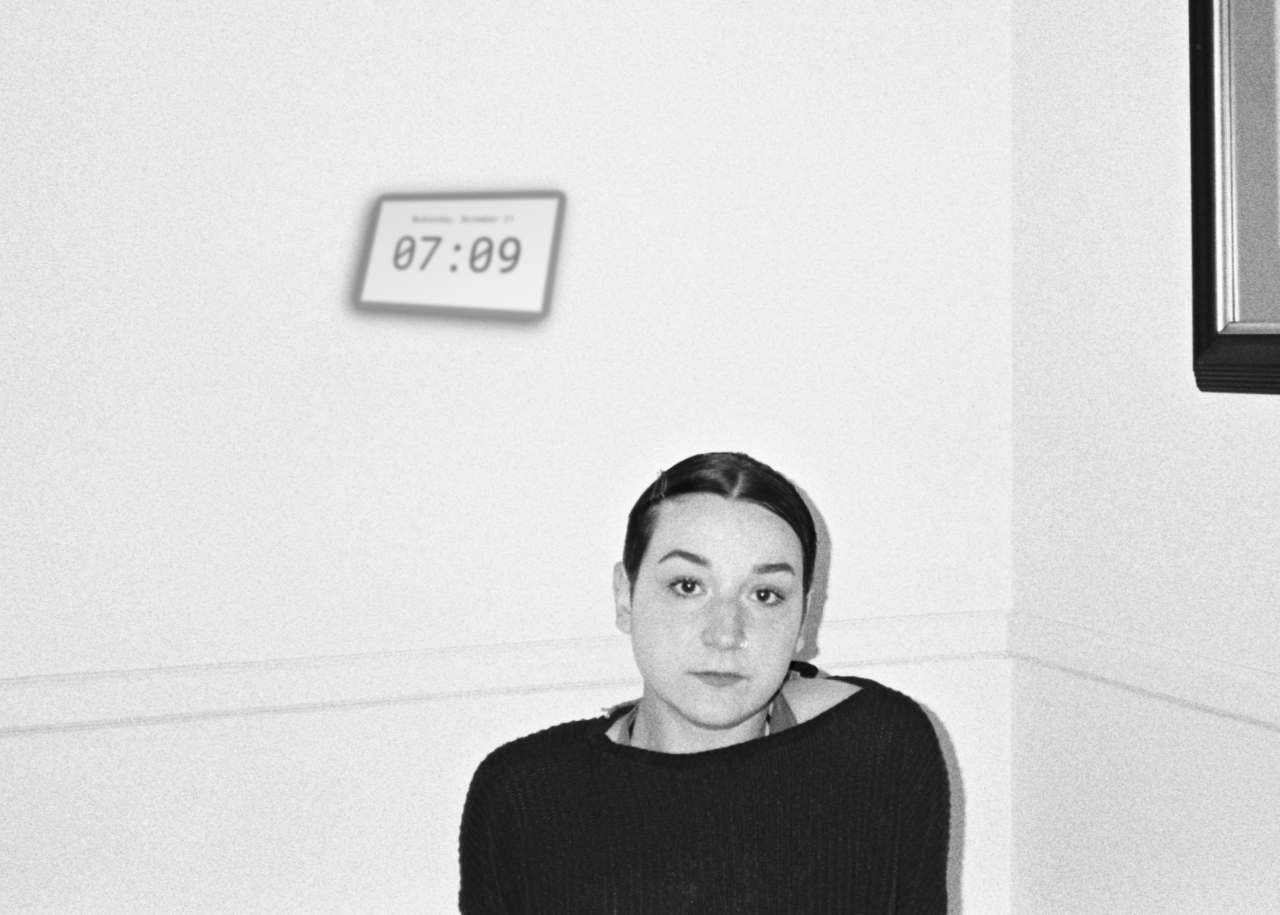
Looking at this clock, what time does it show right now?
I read 7:09
